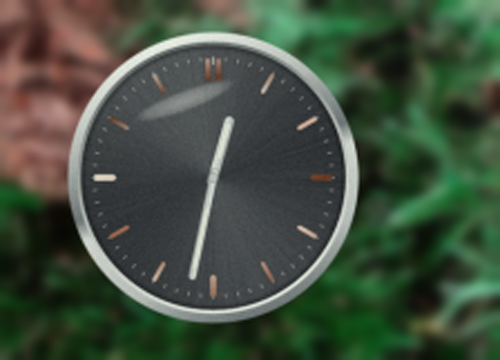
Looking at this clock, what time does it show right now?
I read 12:32
